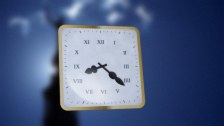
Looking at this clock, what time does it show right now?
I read 8:22
